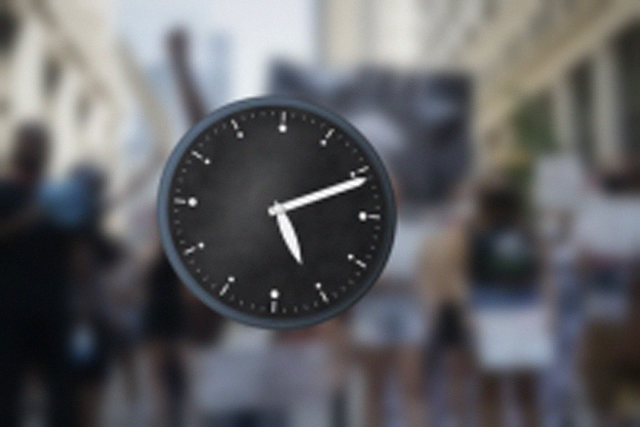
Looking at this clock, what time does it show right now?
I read 5:11
